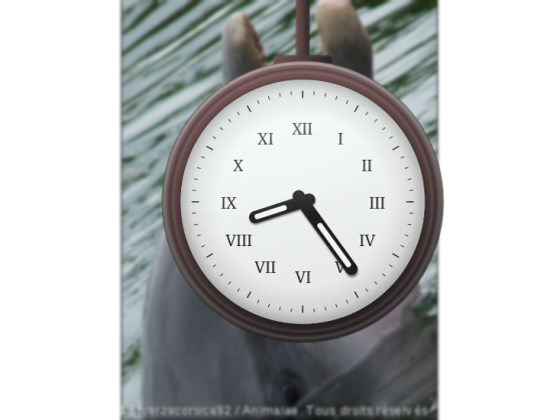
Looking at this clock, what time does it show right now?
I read 8:24
